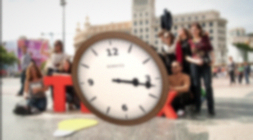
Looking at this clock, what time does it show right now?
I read 3:17
